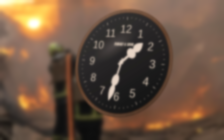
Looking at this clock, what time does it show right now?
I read 1:32
